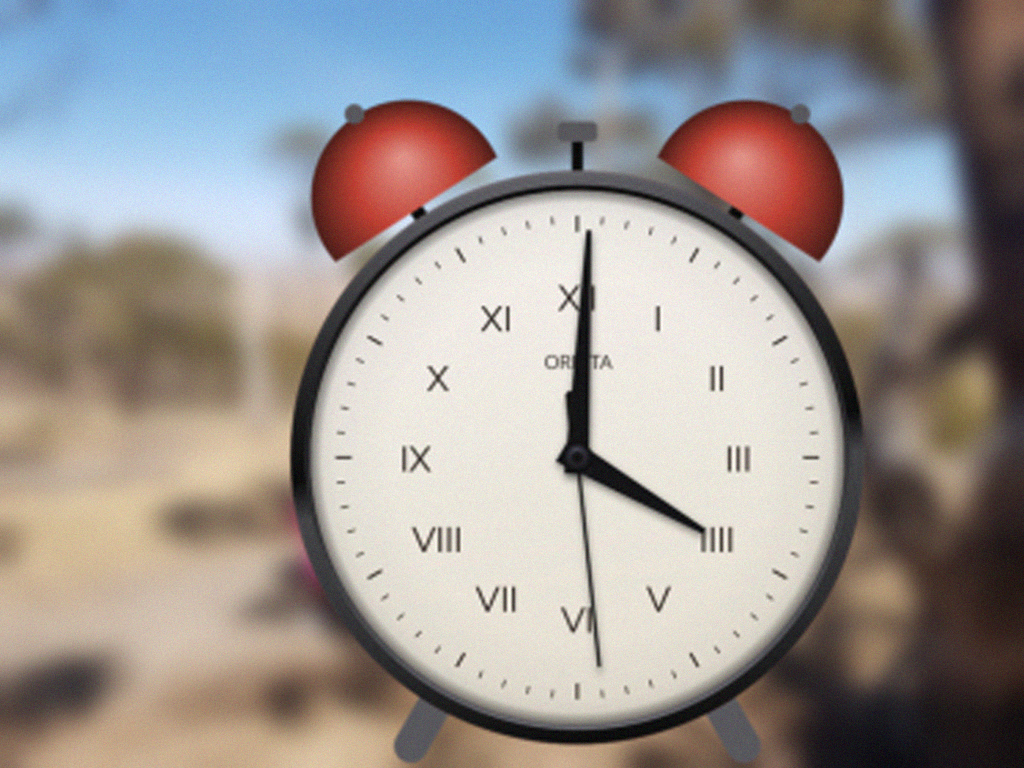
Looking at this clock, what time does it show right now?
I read 4:00:29
